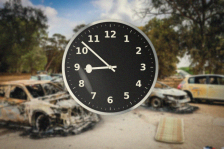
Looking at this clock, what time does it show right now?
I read 8:52
